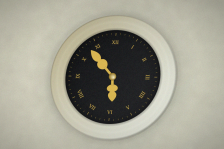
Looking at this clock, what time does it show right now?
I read 5:53
